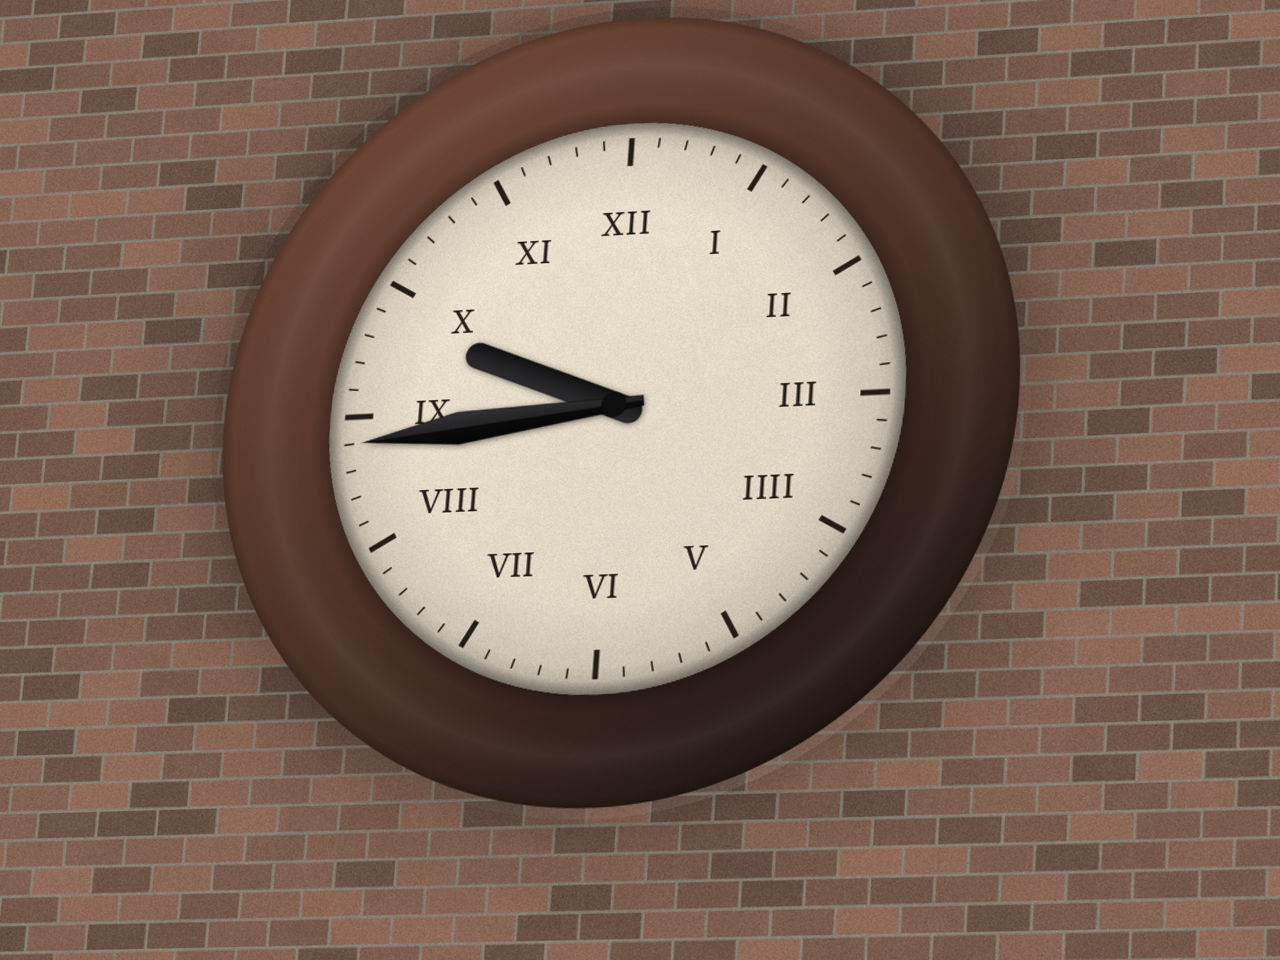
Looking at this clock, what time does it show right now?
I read 9:44
